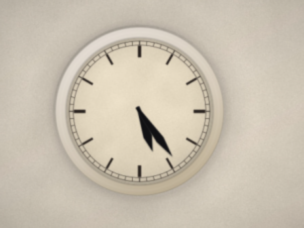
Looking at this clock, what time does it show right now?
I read 5:24
